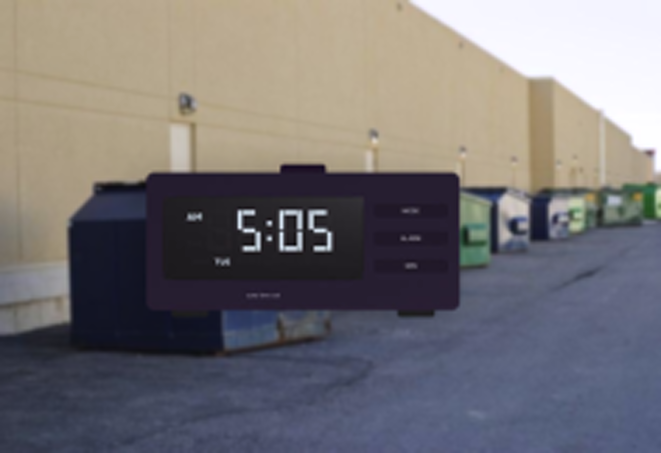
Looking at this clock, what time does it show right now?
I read 5:05
